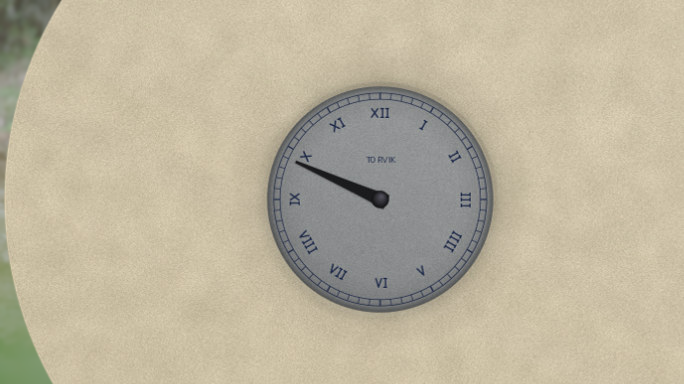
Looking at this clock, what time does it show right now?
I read 9:49
